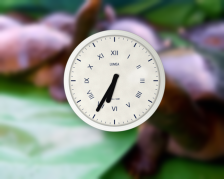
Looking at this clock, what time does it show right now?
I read 6:35
